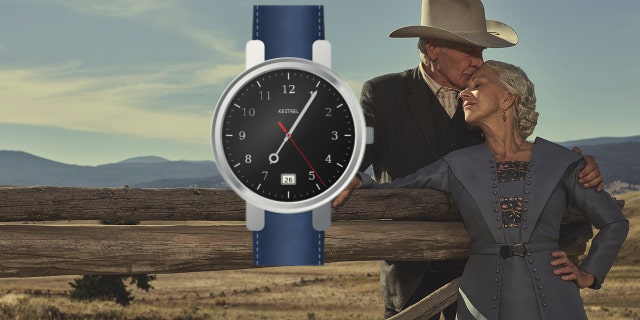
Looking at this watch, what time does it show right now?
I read 7:05:24
